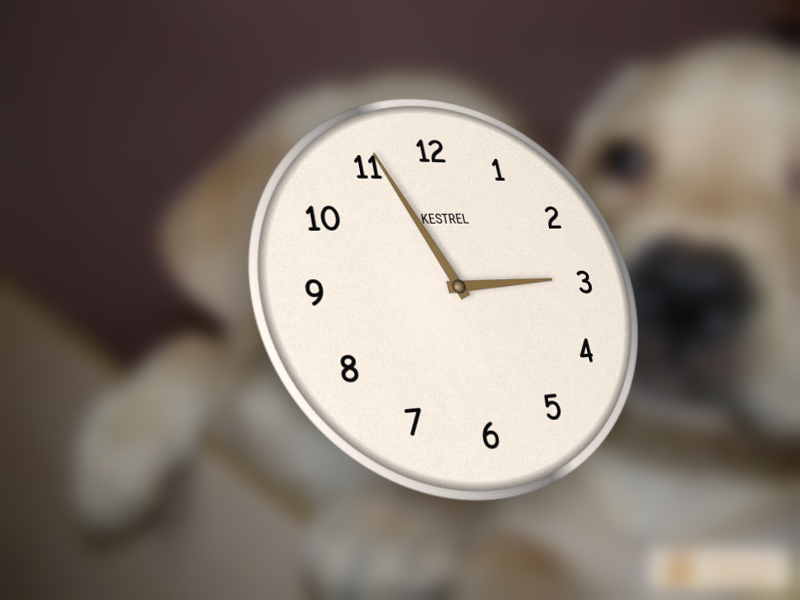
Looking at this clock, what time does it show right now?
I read 2:56
